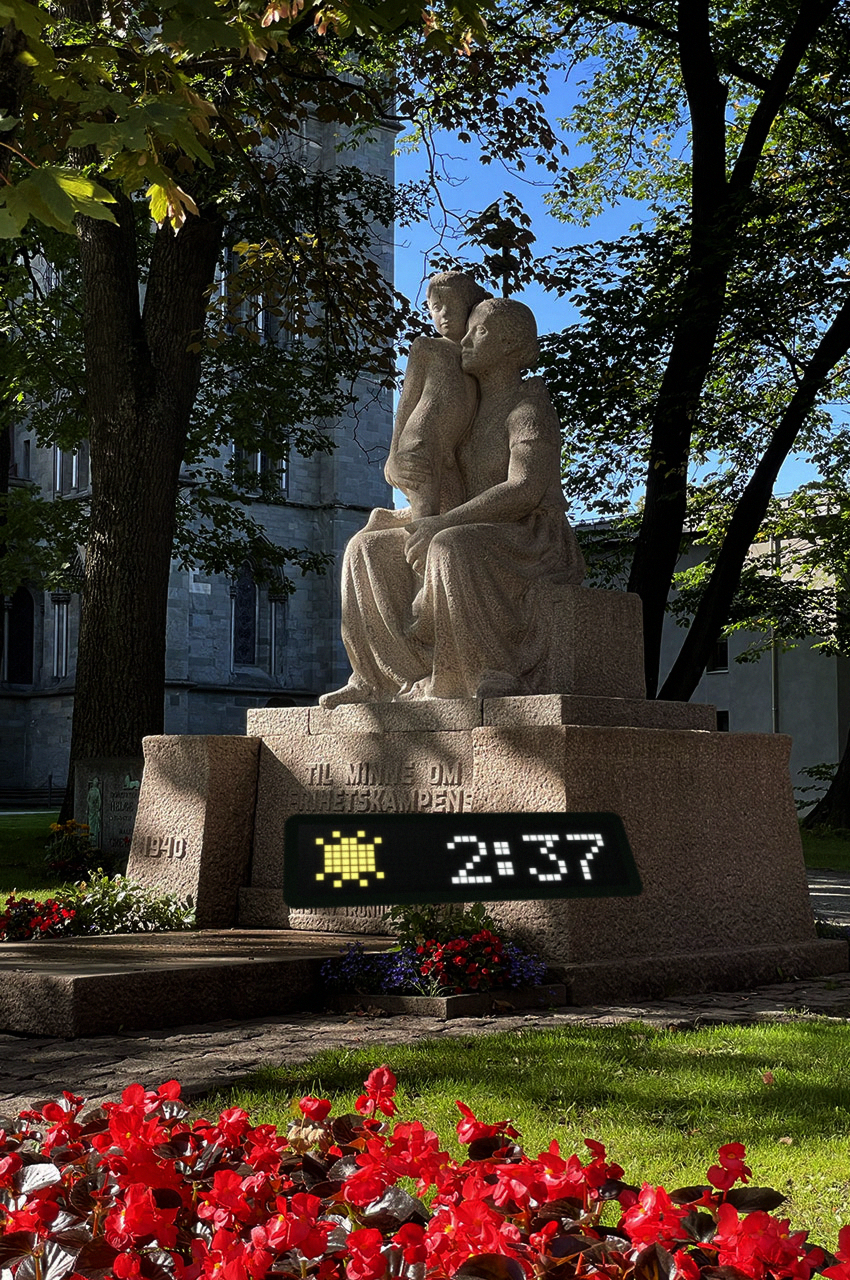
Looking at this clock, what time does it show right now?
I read 2:37
